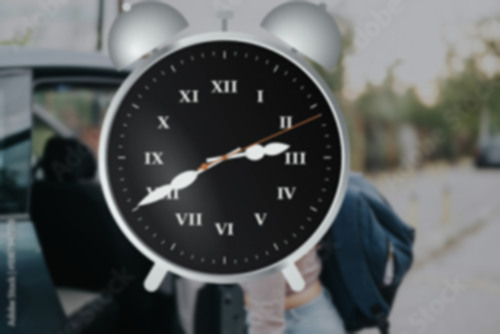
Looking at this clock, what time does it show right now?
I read 2:40:11
